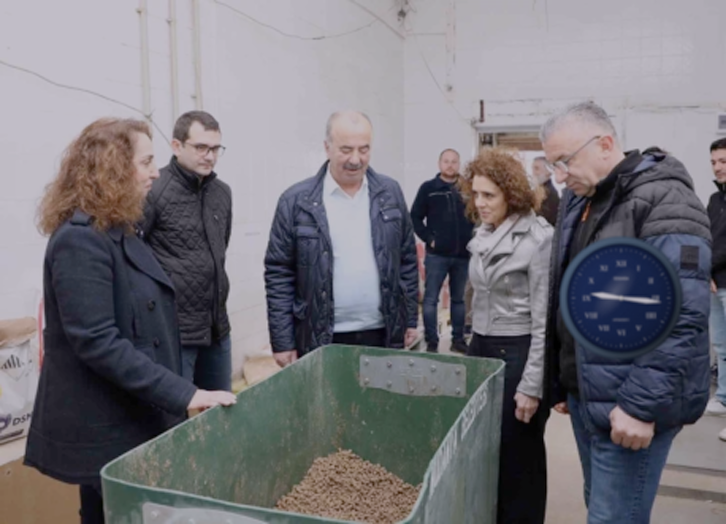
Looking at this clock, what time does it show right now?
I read 9:16
